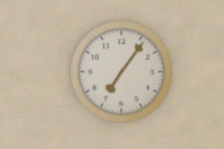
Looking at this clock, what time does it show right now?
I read 7:06
